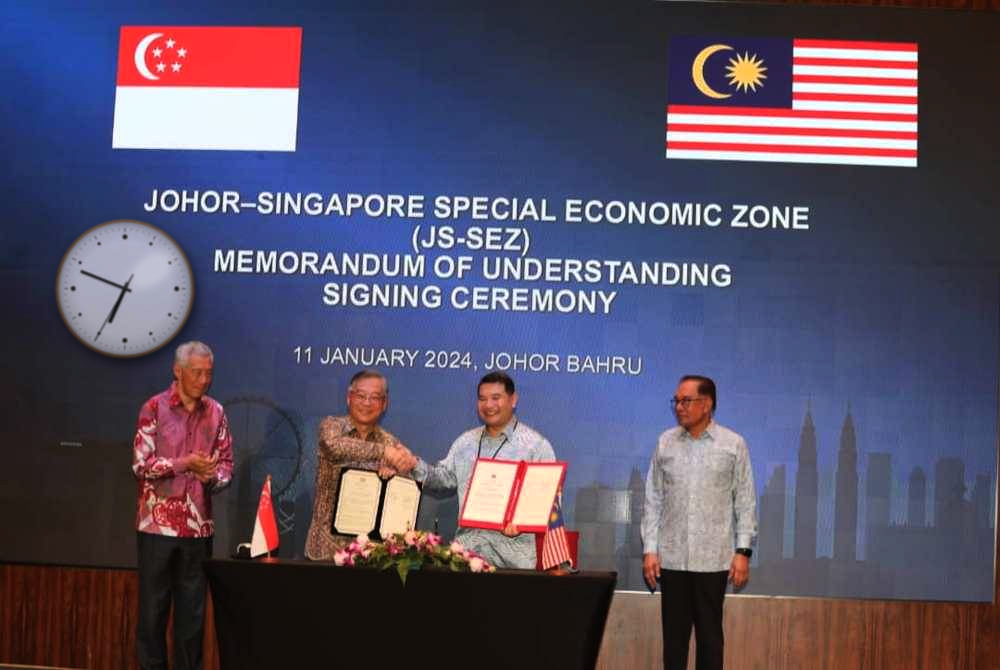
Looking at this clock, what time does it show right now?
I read 6:48:35
